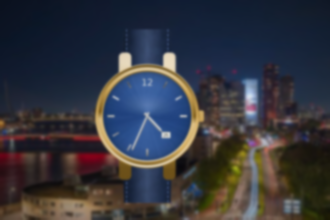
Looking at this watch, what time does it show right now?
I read 4:34
